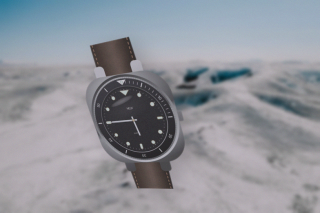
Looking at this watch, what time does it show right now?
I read 5:45
